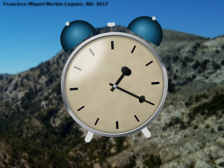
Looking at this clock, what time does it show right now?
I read 1:20
